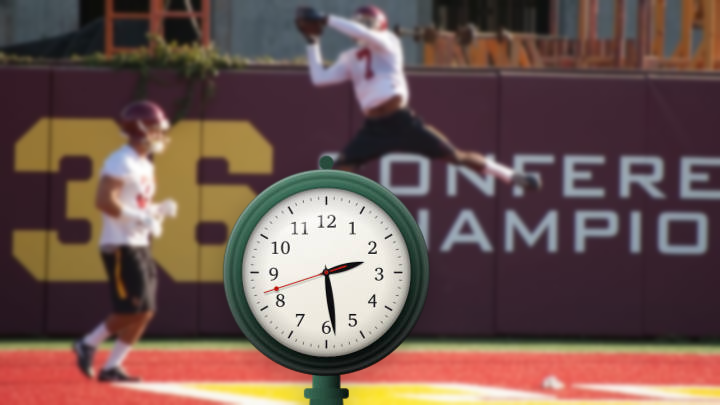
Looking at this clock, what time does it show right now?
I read 2:28:42
